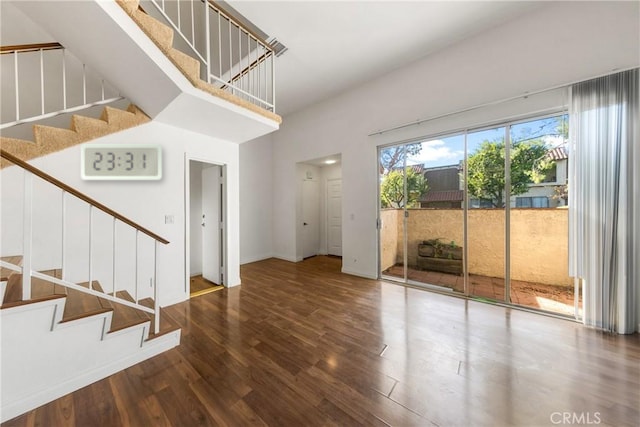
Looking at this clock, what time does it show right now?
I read 23:31
